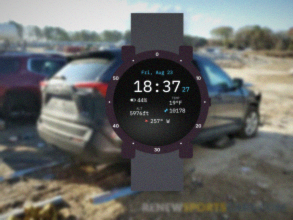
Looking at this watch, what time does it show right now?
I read 18:37
